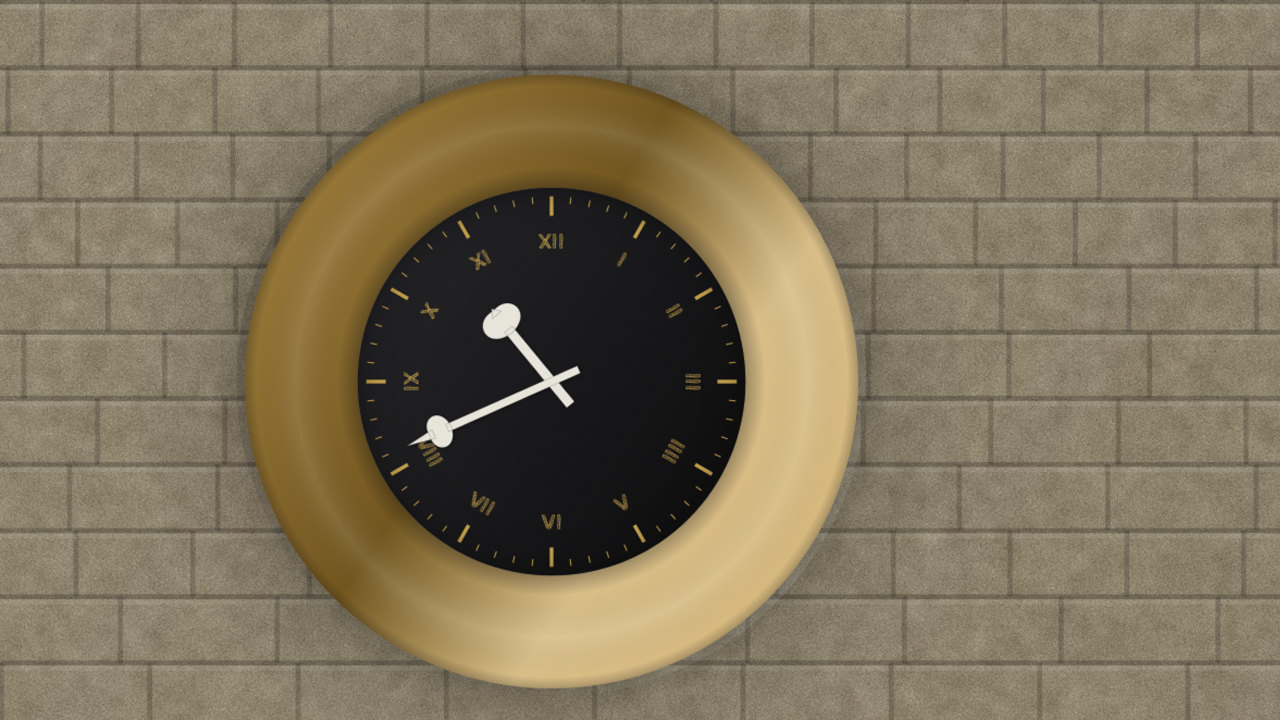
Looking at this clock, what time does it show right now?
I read 10:41
